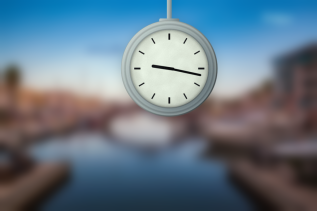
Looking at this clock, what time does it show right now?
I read 9:17
